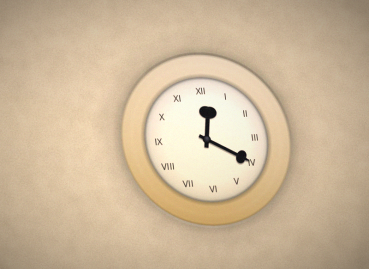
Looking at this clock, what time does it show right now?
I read 12:20
